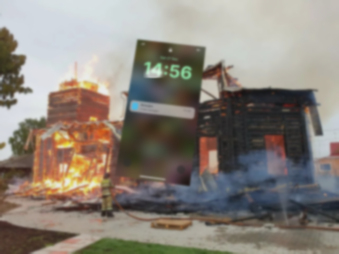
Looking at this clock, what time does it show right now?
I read 14:56
